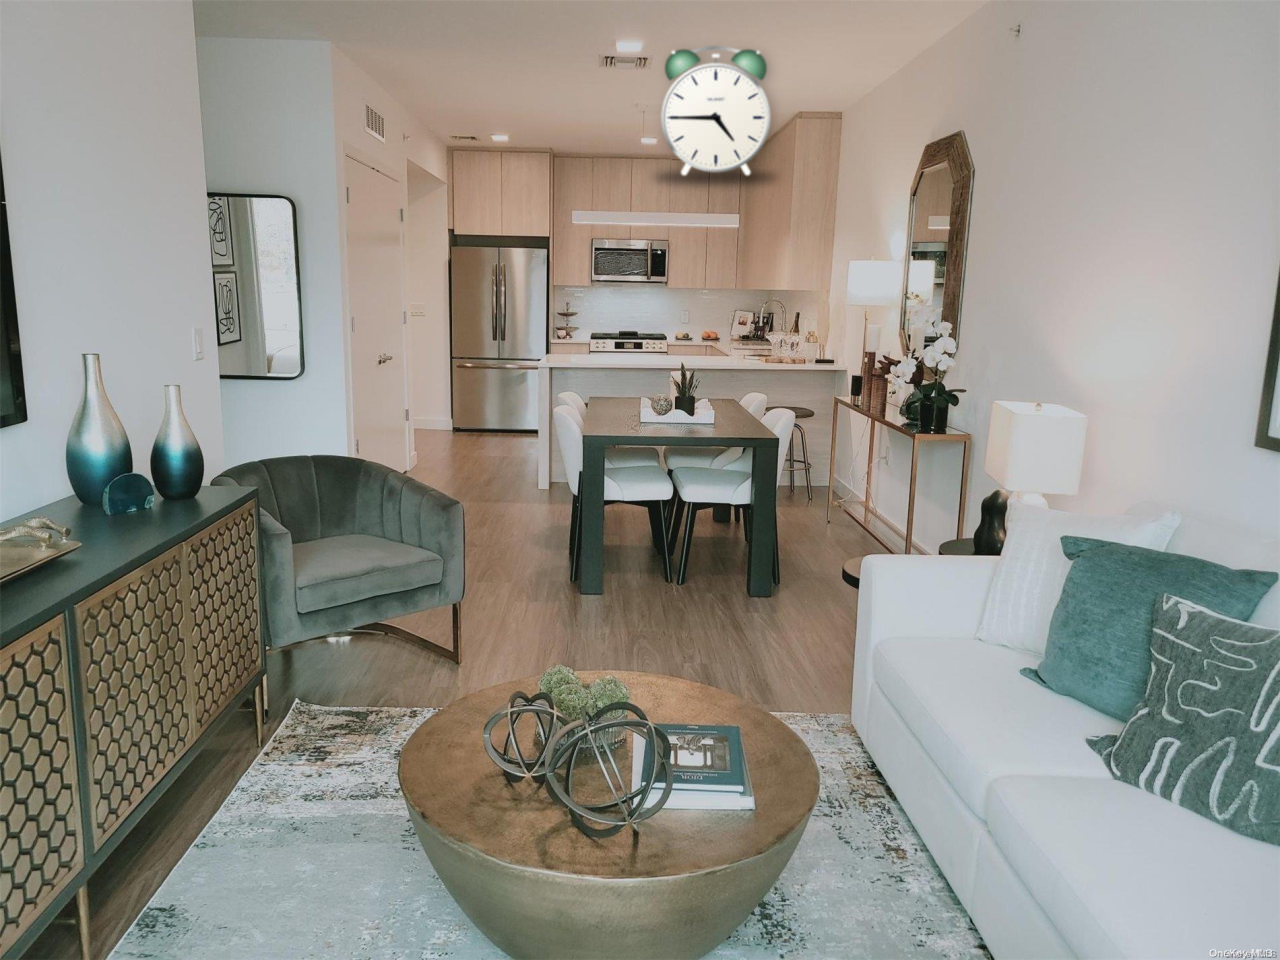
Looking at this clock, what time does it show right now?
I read 4:45
